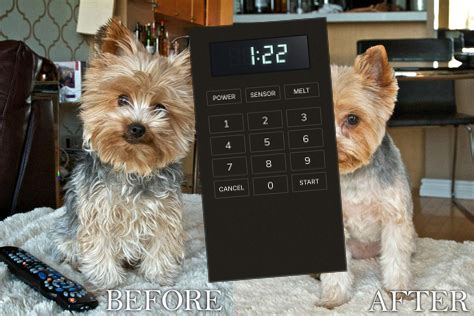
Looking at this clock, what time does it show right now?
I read 1:22
